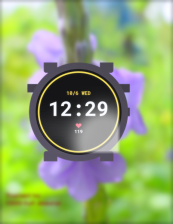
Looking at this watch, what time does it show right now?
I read 12:29
